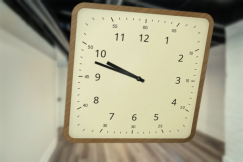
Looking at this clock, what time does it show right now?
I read 9:48
